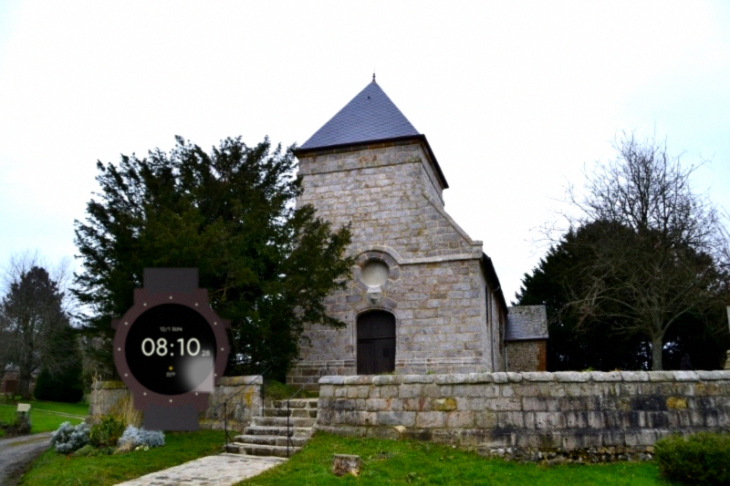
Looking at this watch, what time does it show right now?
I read 8:10
